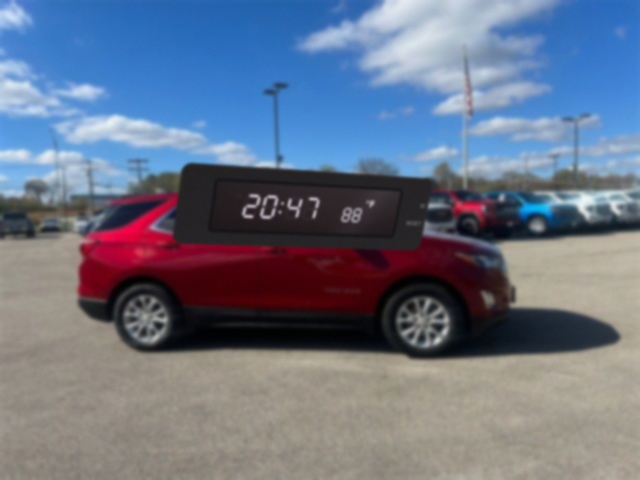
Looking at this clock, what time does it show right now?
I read 20:47
